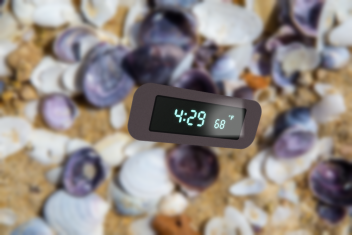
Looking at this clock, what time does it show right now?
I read 4:29
